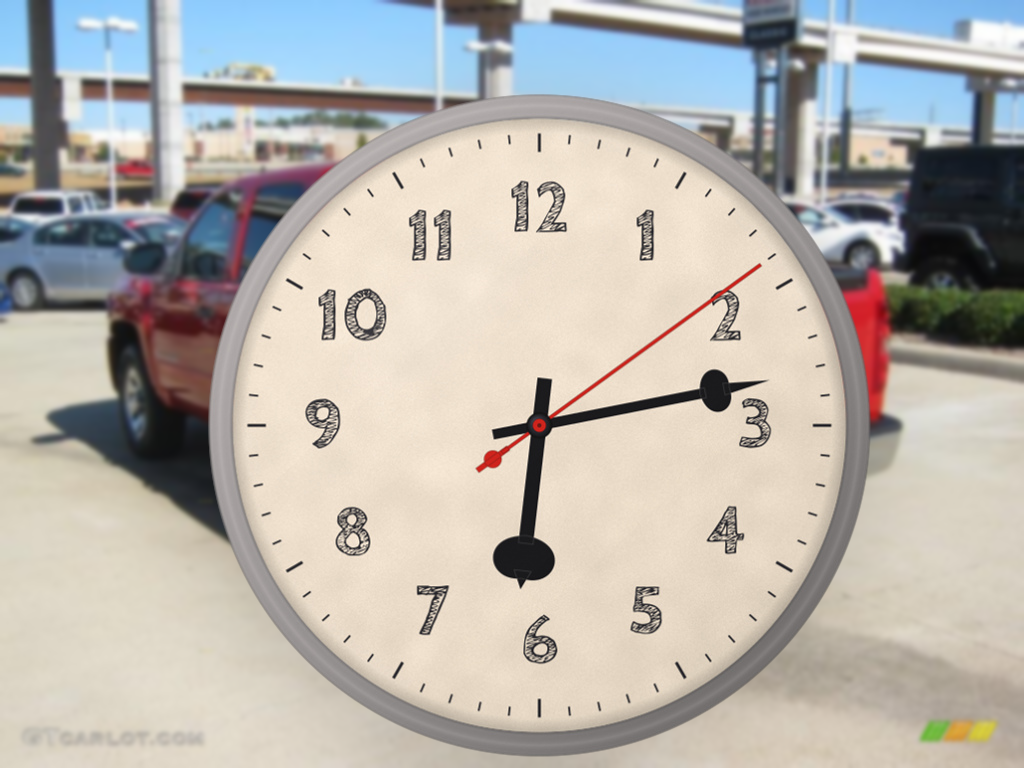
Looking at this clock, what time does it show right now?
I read 6:13:09
